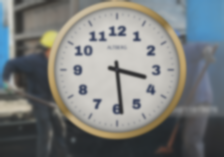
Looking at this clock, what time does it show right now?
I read 3:29
